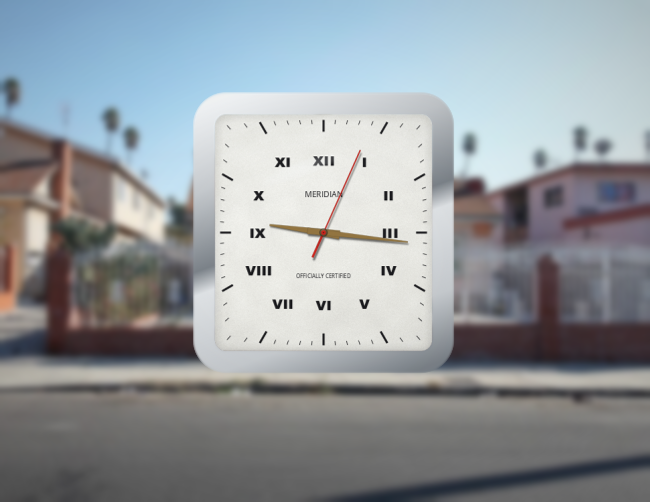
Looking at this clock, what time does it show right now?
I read 9:16:04
